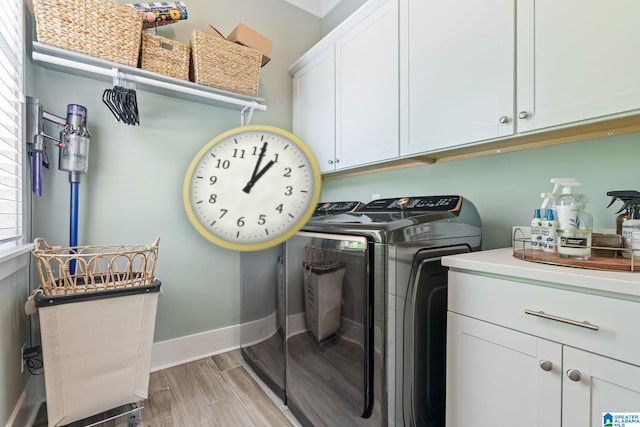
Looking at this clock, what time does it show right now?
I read 1:01
